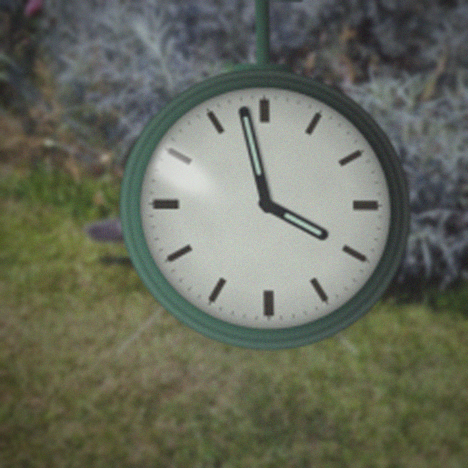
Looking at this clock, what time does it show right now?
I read 3:58
